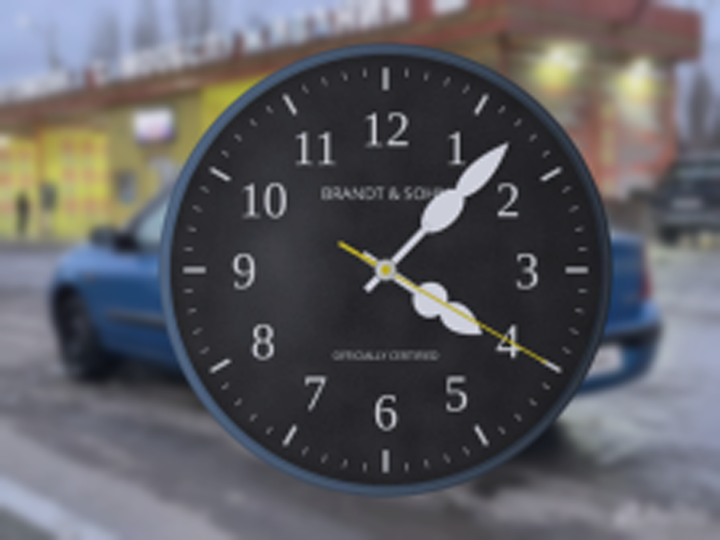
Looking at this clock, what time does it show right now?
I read 4:07:20
